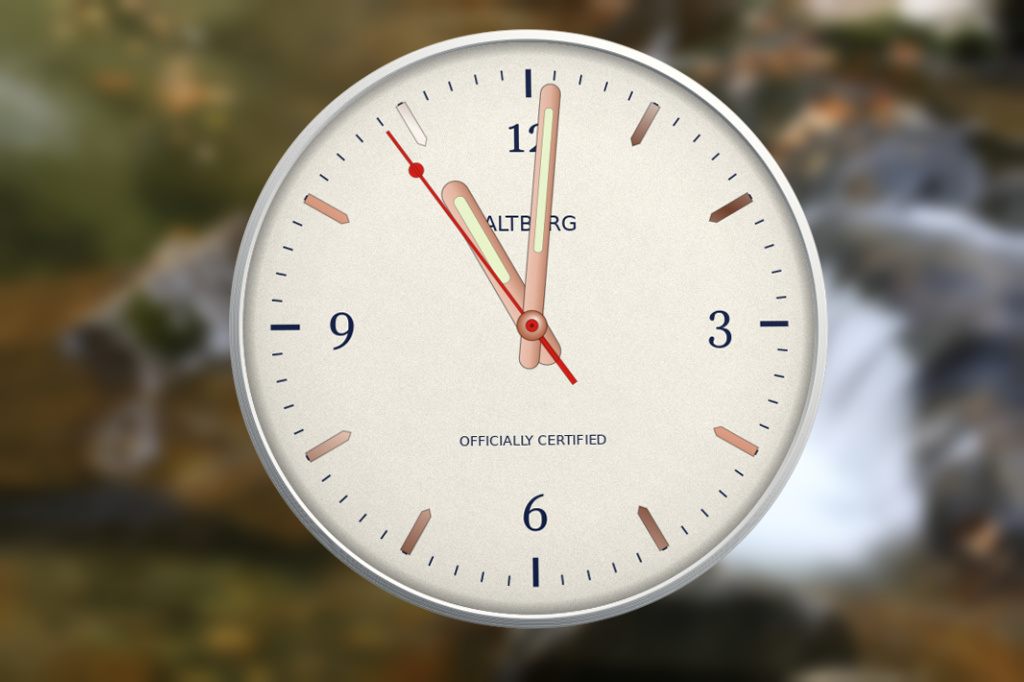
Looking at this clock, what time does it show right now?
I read 11:00:54
